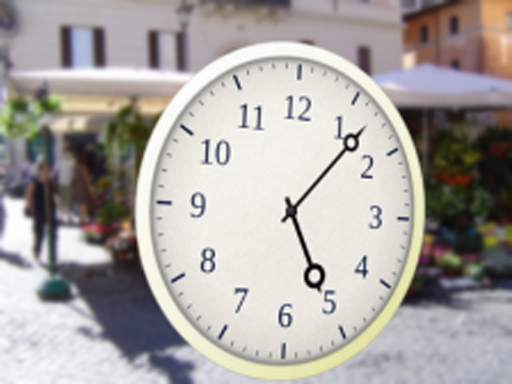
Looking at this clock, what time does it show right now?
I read 5:07
